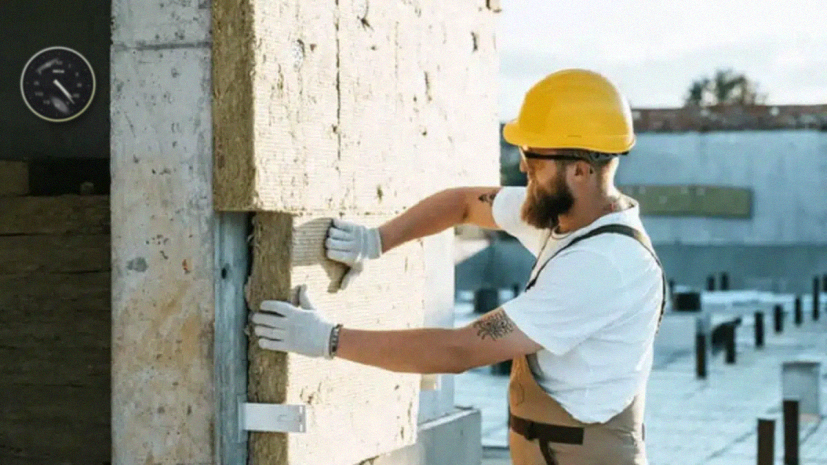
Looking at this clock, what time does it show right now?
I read 4:23
